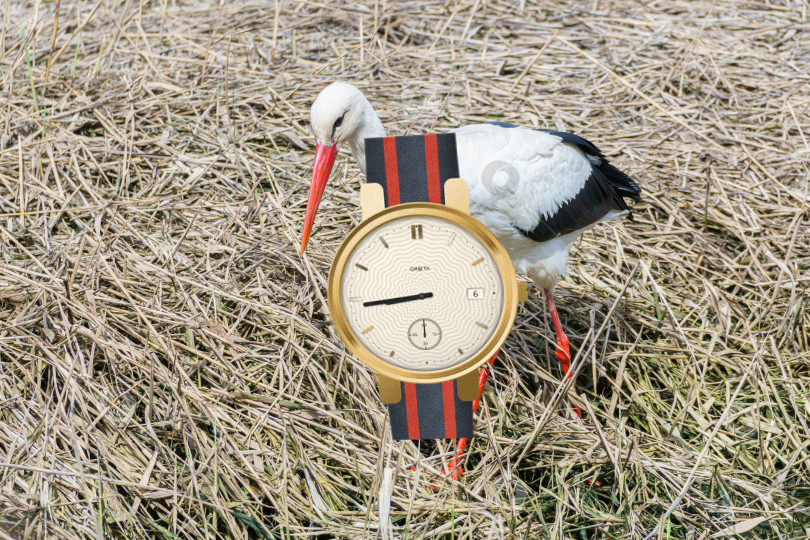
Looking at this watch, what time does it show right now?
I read 8:44
